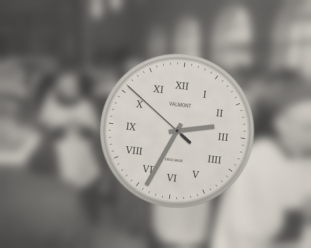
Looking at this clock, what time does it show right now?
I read 2:33:51
